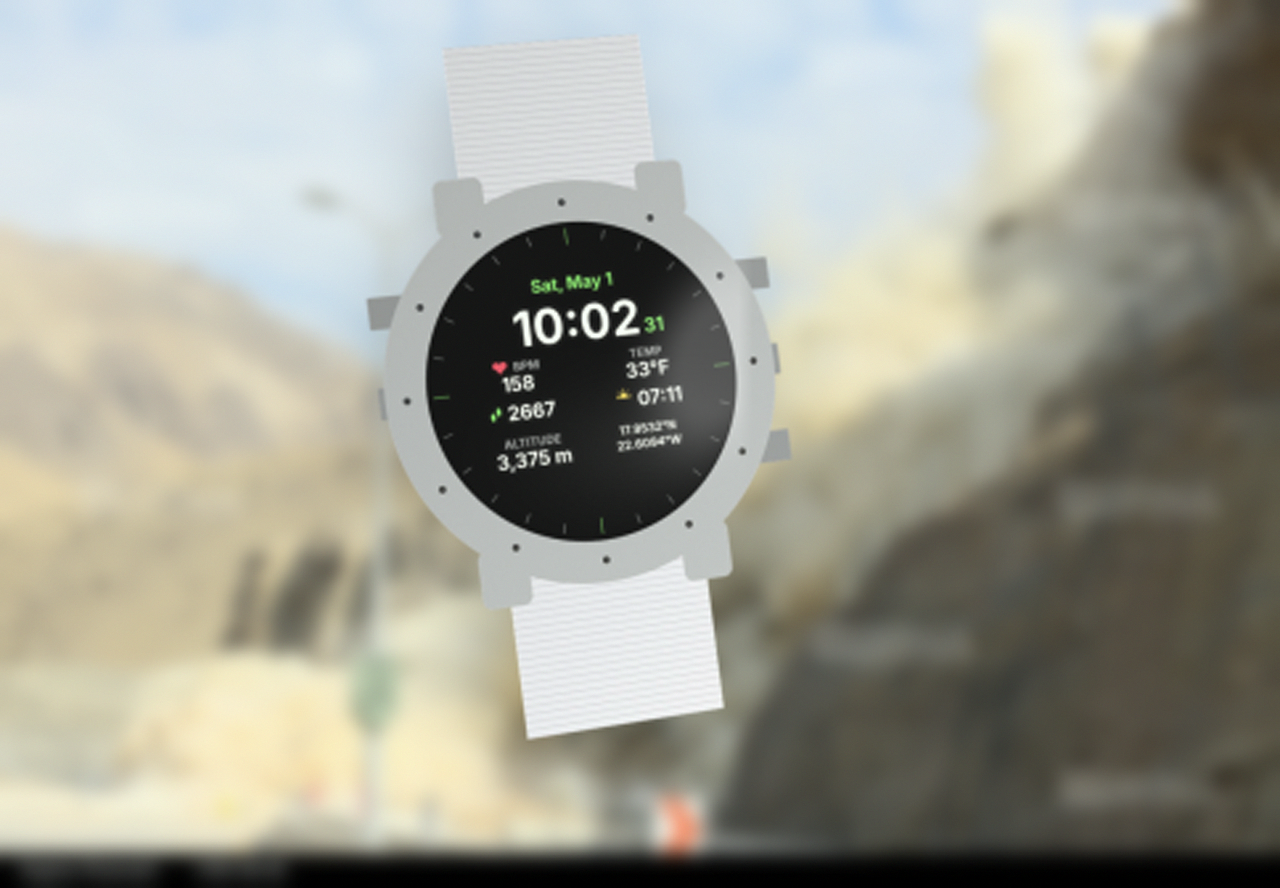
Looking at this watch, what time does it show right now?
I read 10:02:31
